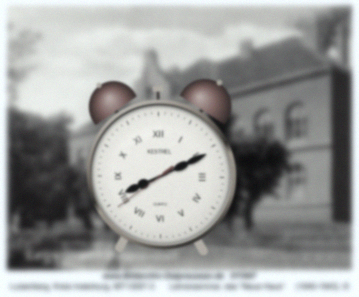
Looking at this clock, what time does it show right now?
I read 8:10:39
